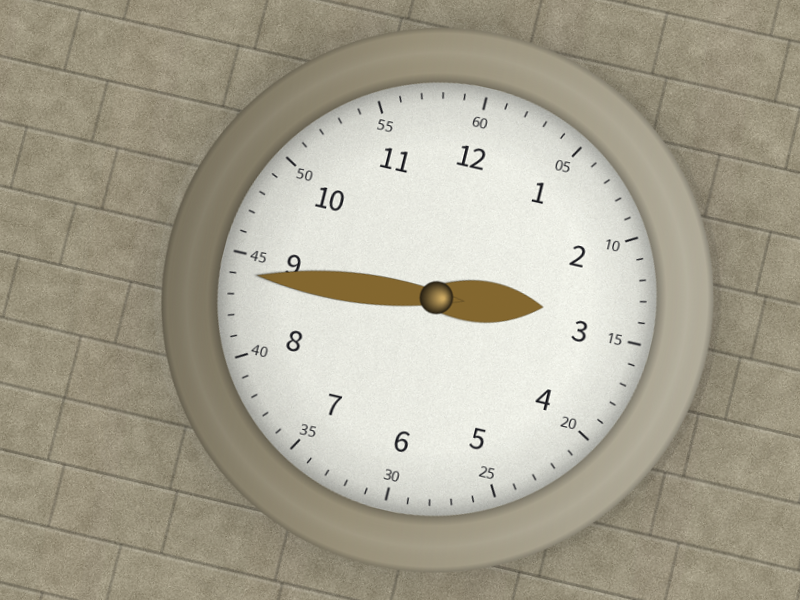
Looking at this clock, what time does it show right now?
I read 2:44
